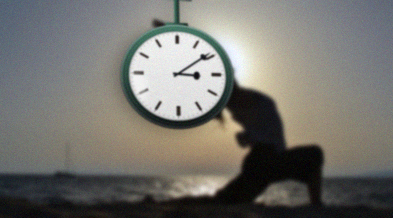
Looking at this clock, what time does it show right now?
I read 3:09
